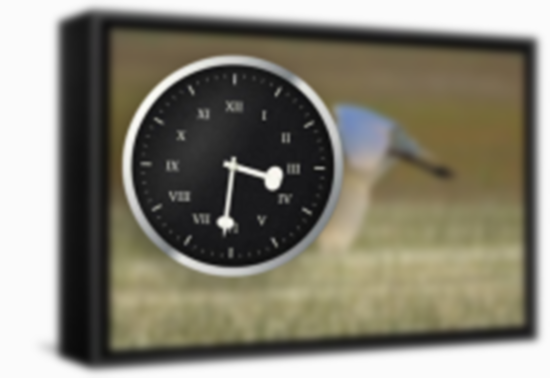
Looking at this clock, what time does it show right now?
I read 3:31
